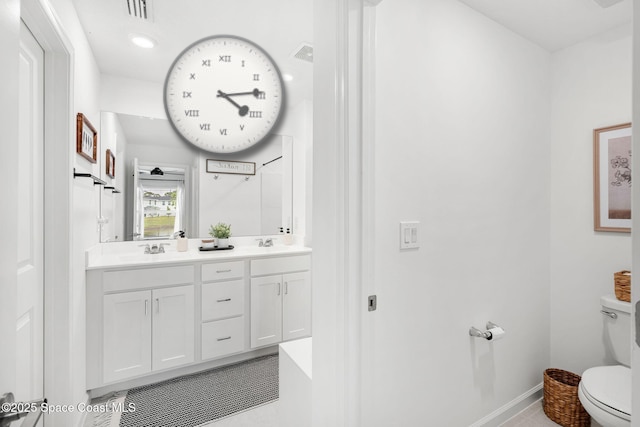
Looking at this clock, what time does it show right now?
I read 4:14
